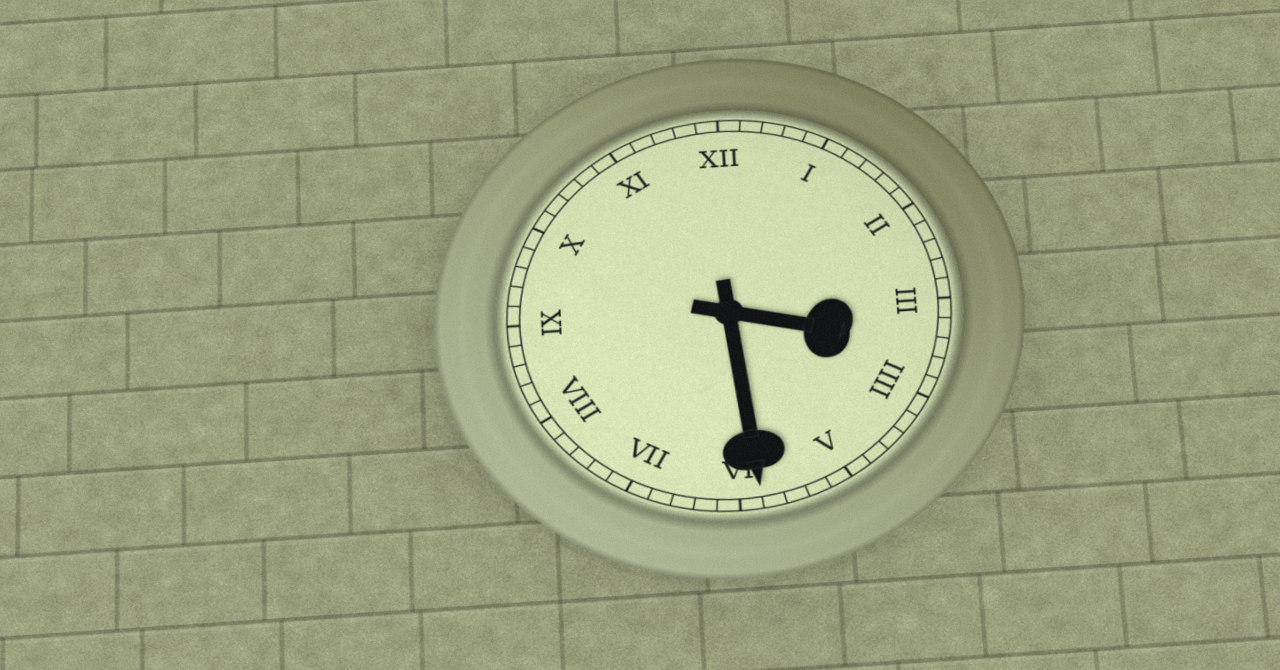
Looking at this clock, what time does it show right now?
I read 3:29
